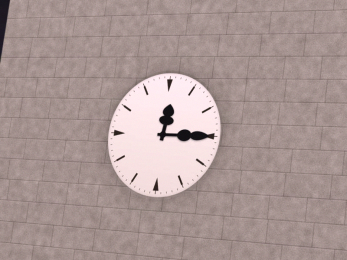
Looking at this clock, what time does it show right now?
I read 12:15
